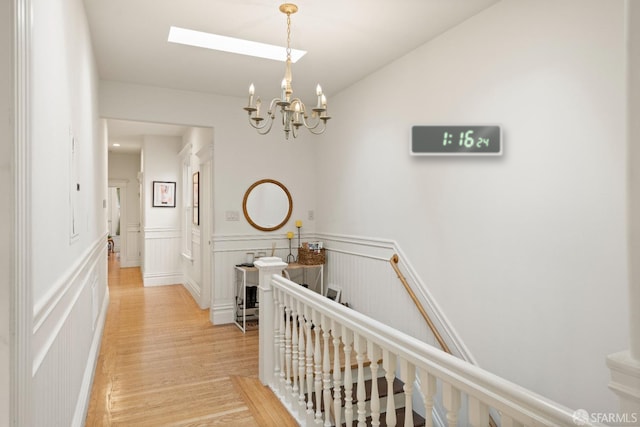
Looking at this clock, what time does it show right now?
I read 1:16:24
